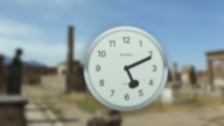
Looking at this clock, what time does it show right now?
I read 5:11
